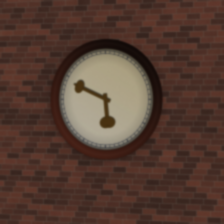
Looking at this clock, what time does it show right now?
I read 5:49
